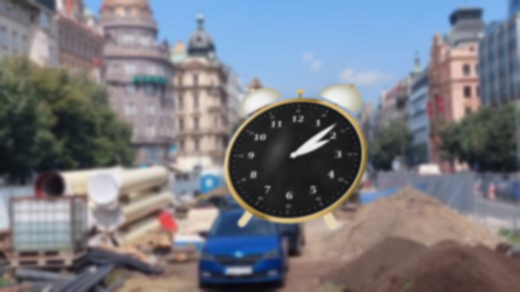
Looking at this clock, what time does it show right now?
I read 2:08
